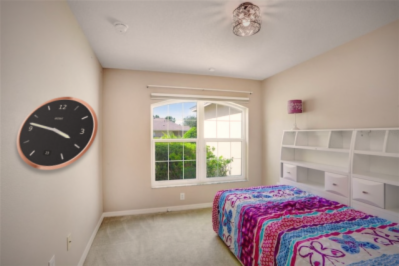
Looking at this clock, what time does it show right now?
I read 3:47
